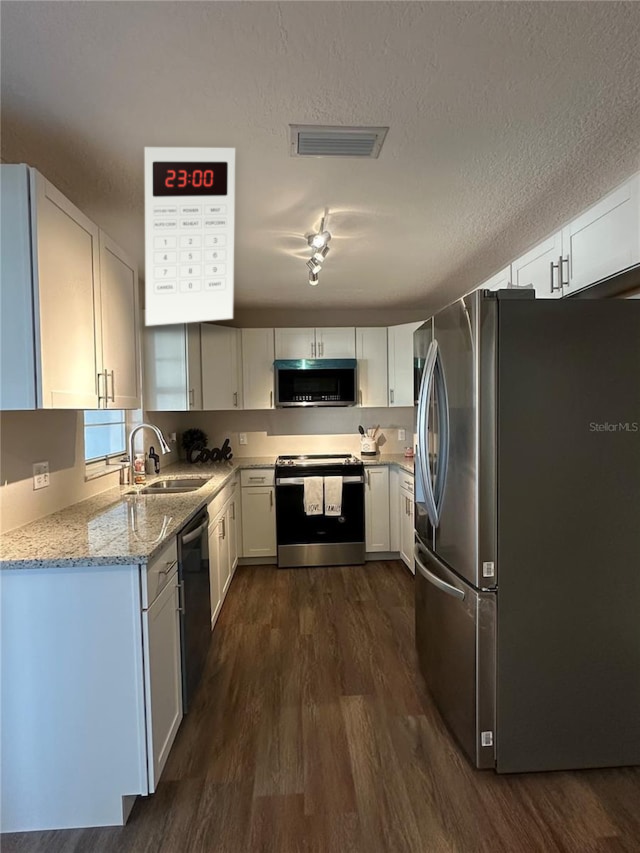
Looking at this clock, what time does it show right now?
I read 23:00
